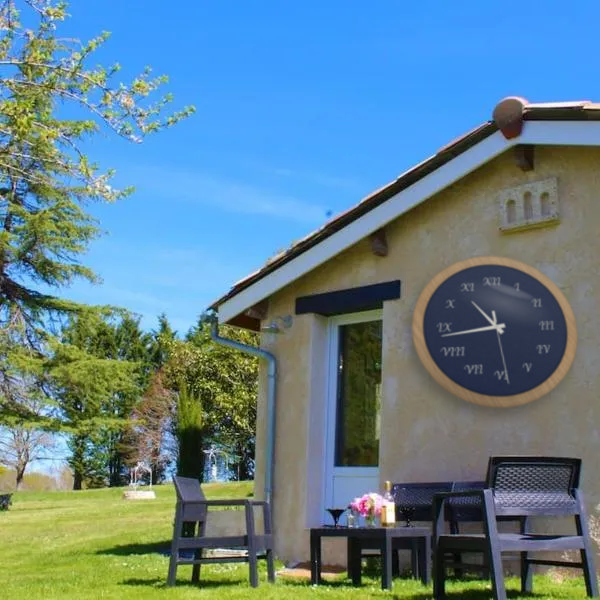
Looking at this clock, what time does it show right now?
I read 10:43:29
